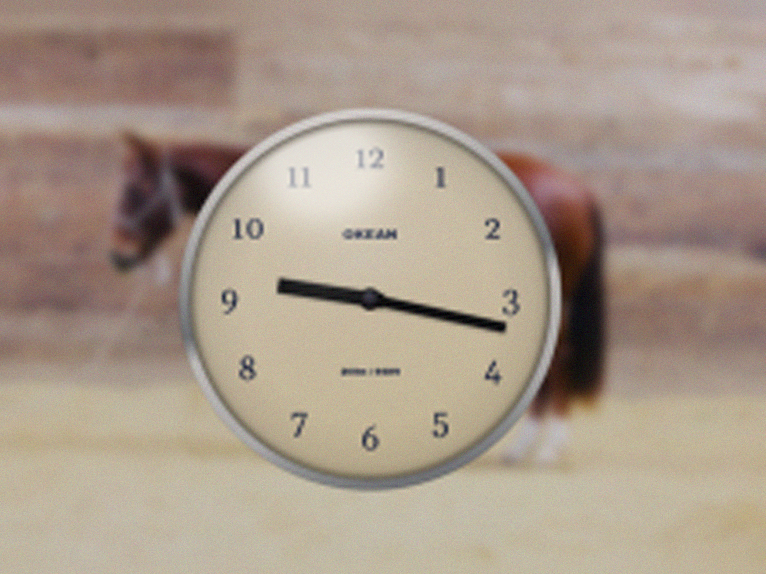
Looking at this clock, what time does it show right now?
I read 9:17
